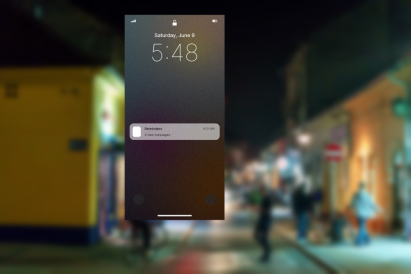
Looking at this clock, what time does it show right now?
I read 5:48
